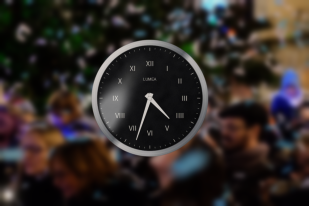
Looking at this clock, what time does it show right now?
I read 4:33
